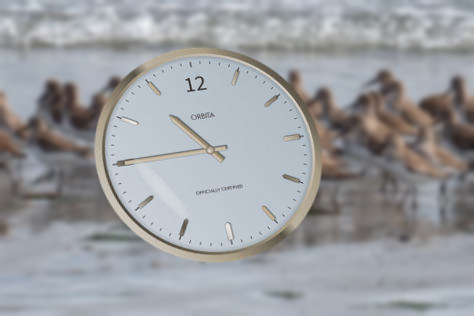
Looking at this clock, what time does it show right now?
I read 10:45
